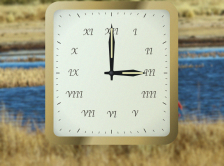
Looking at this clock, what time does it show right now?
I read 3:00
